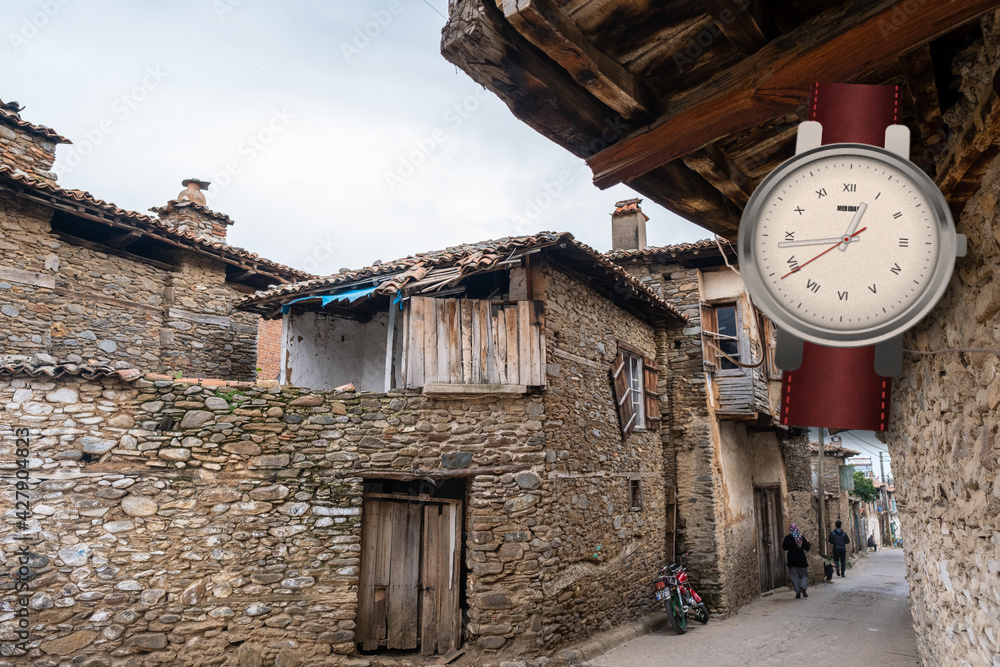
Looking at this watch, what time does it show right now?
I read 12:43:39
